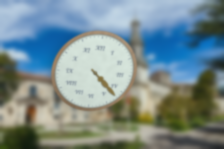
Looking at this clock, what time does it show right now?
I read 4:22
